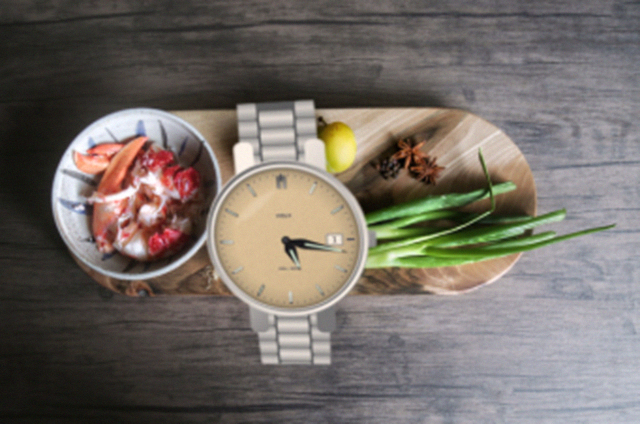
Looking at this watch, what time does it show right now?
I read 5:17
